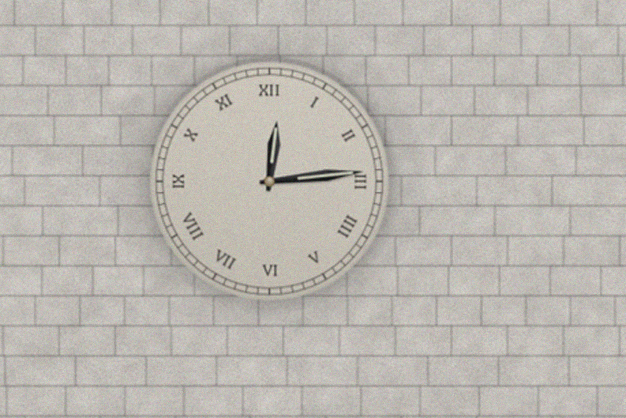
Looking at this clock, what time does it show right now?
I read 12:14
